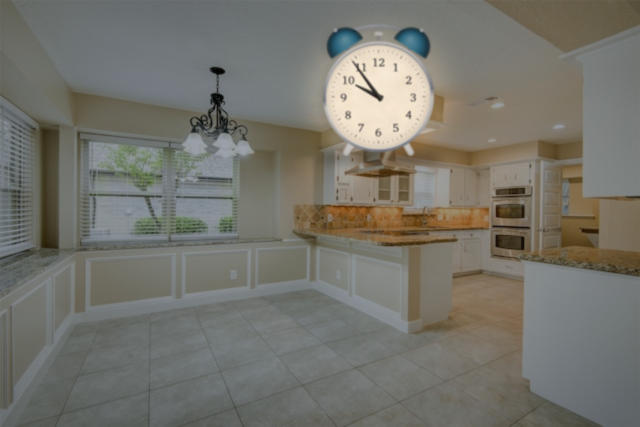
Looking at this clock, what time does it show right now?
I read 9:54
